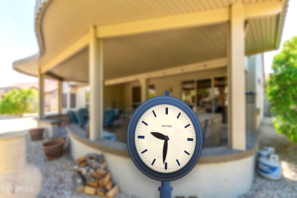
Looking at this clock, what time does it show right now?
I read 9:31
